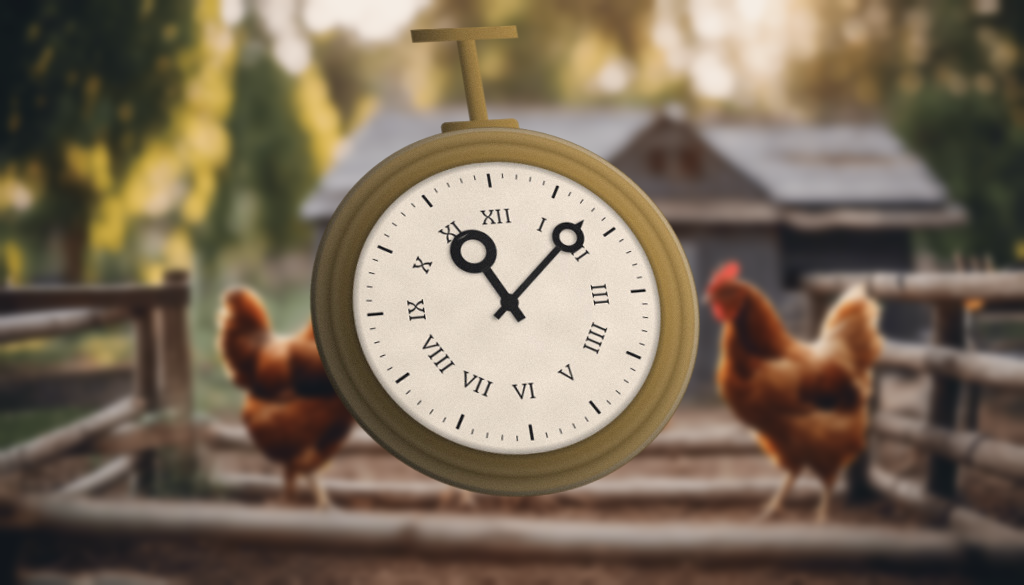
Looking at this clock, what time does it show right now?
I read 11:08
